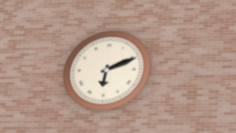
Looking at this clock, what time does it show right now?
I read 6:11
